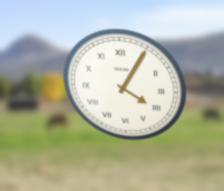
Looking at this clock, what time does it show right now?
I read 4:05
